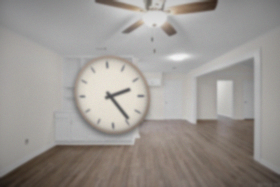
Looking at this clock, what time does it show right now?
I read 2:24
